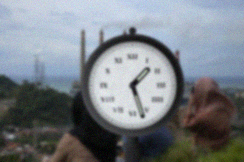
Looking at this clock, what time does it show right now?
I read 1:27
